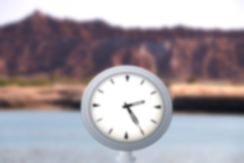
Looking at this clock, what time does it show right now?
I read 2:25
